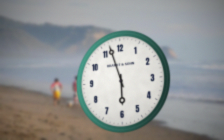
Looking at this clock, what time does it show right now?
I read 5:57
